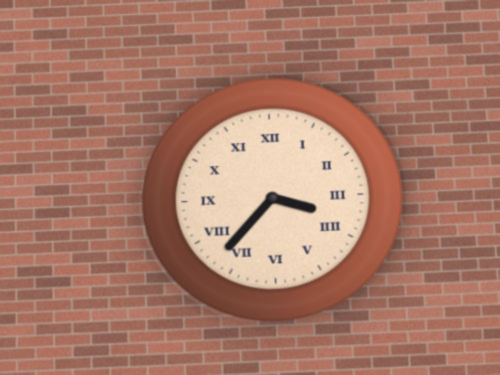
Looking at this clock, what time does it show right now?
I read 3:37
